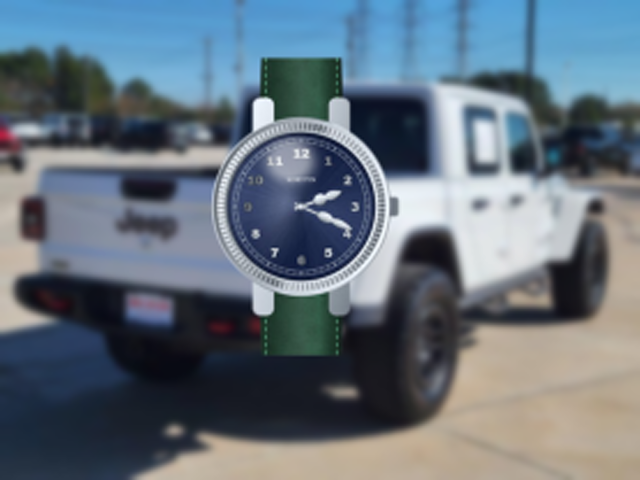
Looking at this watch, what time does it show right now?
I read 2:19
